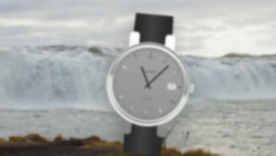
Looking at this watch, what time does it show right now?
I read 11:07
